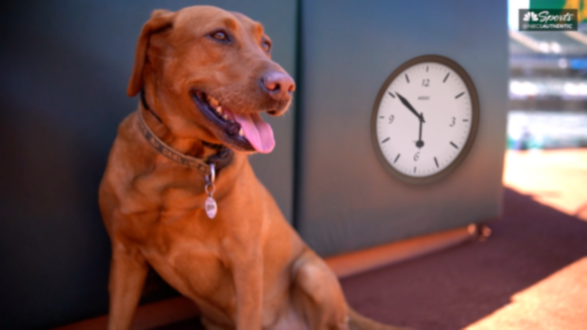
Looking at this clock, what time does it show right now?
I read 5:51
